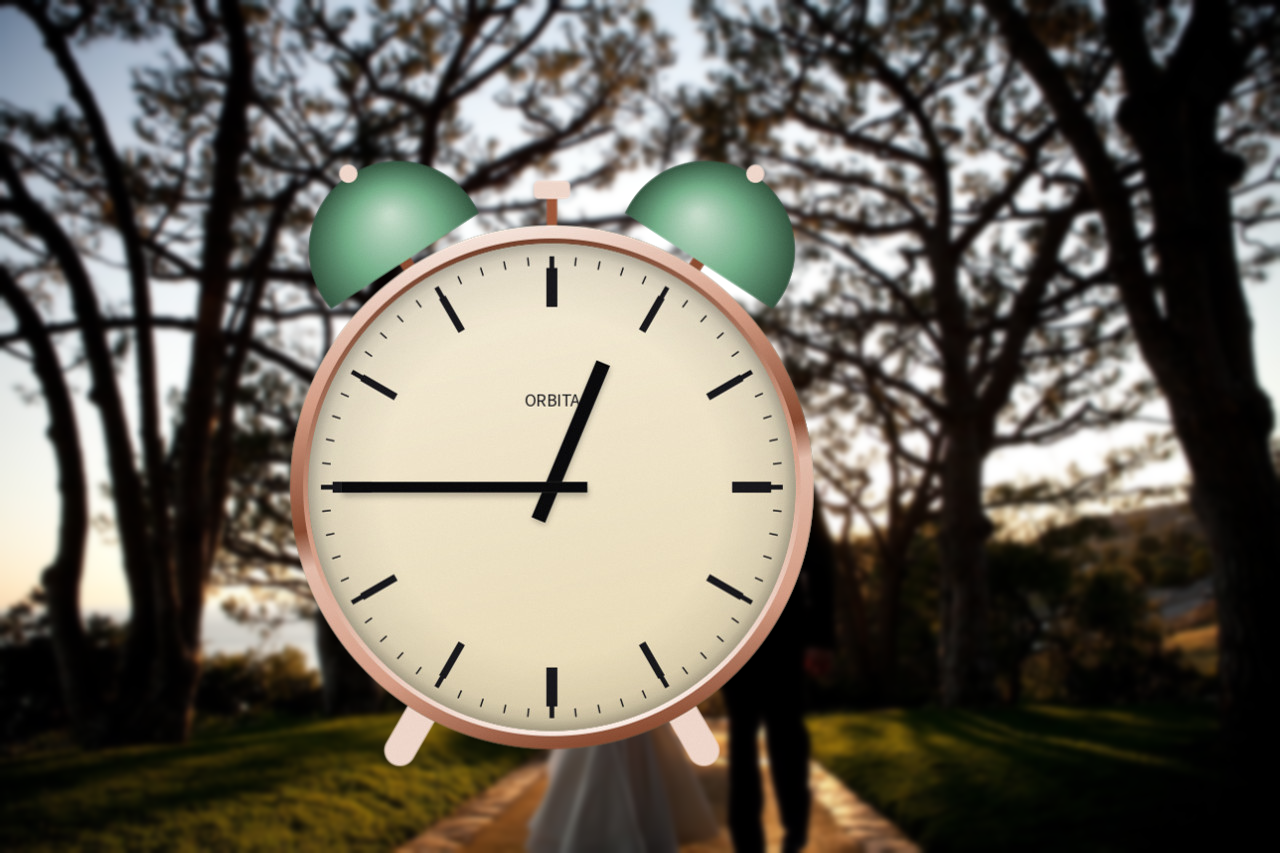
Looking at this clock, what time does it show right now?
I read 12:45
